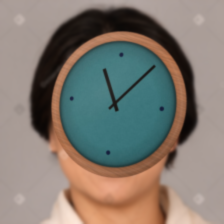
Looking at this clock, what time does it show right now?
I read 11:07
